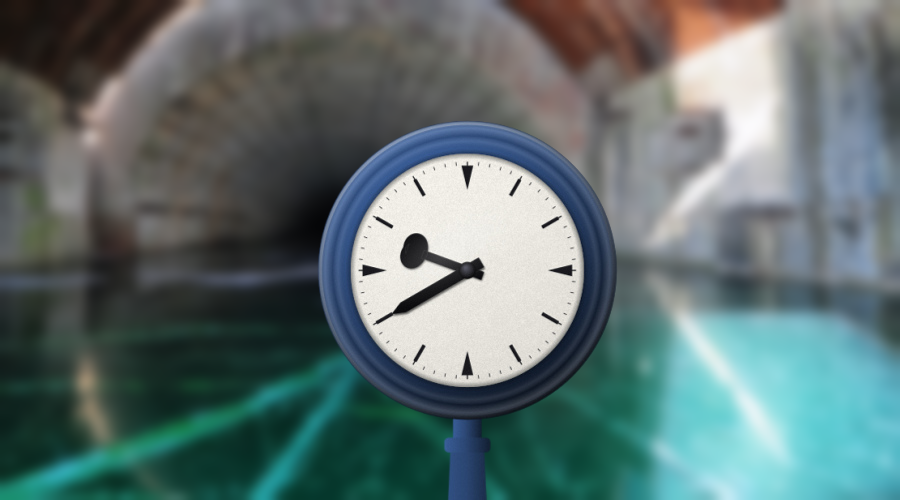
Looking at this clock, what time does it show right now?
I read 9:40
